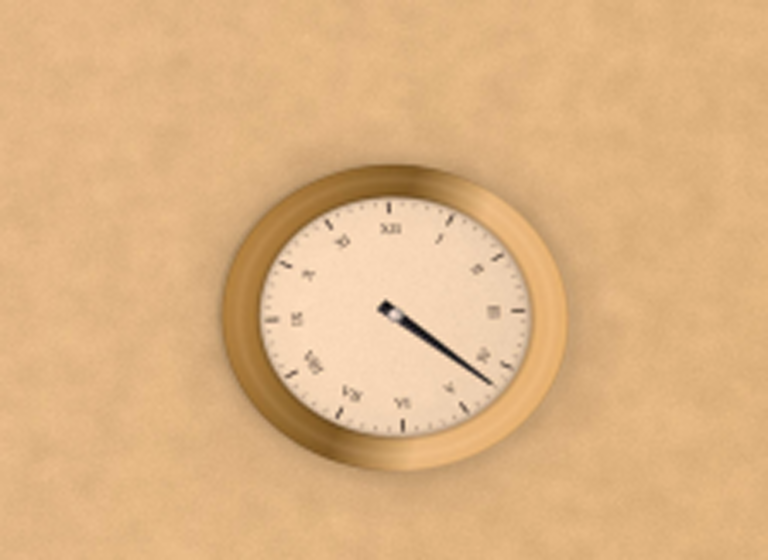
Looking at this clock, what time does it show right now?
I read 4:22
